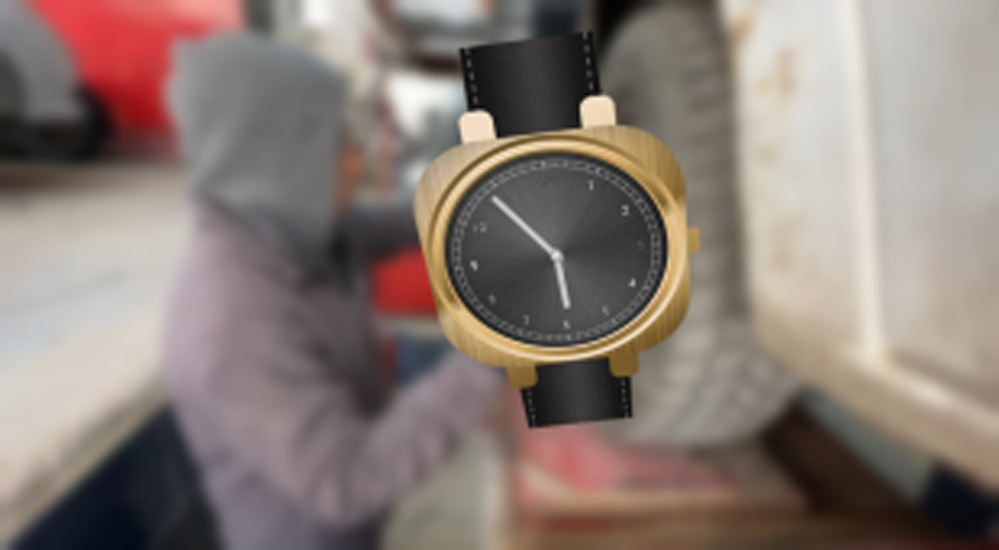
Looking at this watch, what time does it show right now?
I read 5:54
